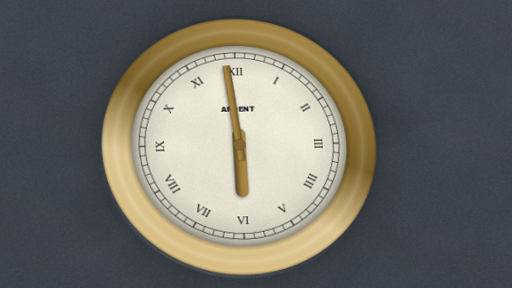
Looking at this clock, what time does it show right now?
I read 5:59
